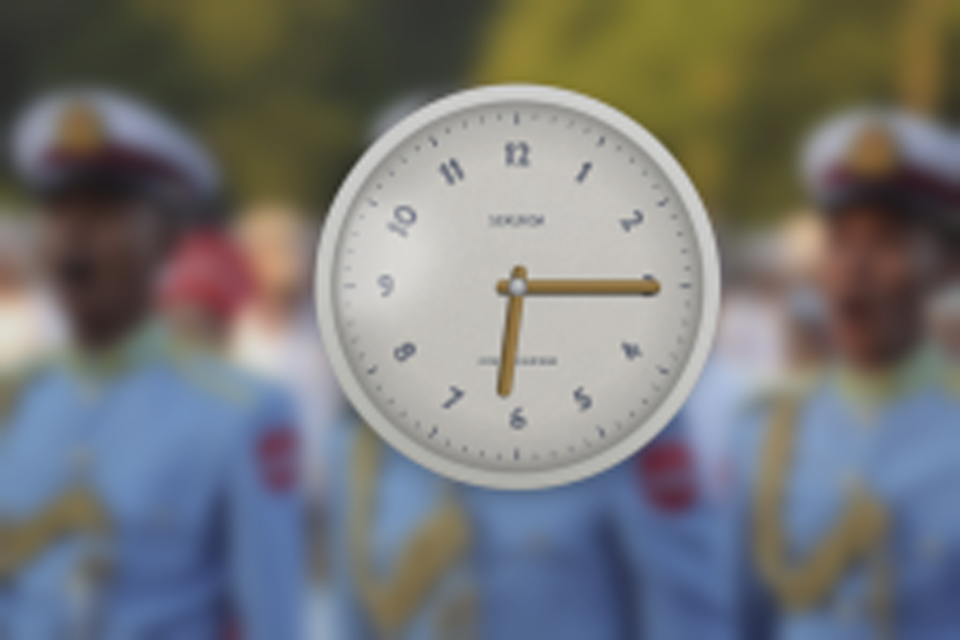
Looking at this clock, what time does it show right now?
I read 6:15
